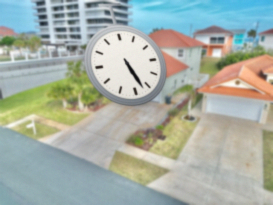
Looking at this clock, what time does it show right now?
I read 5:27
